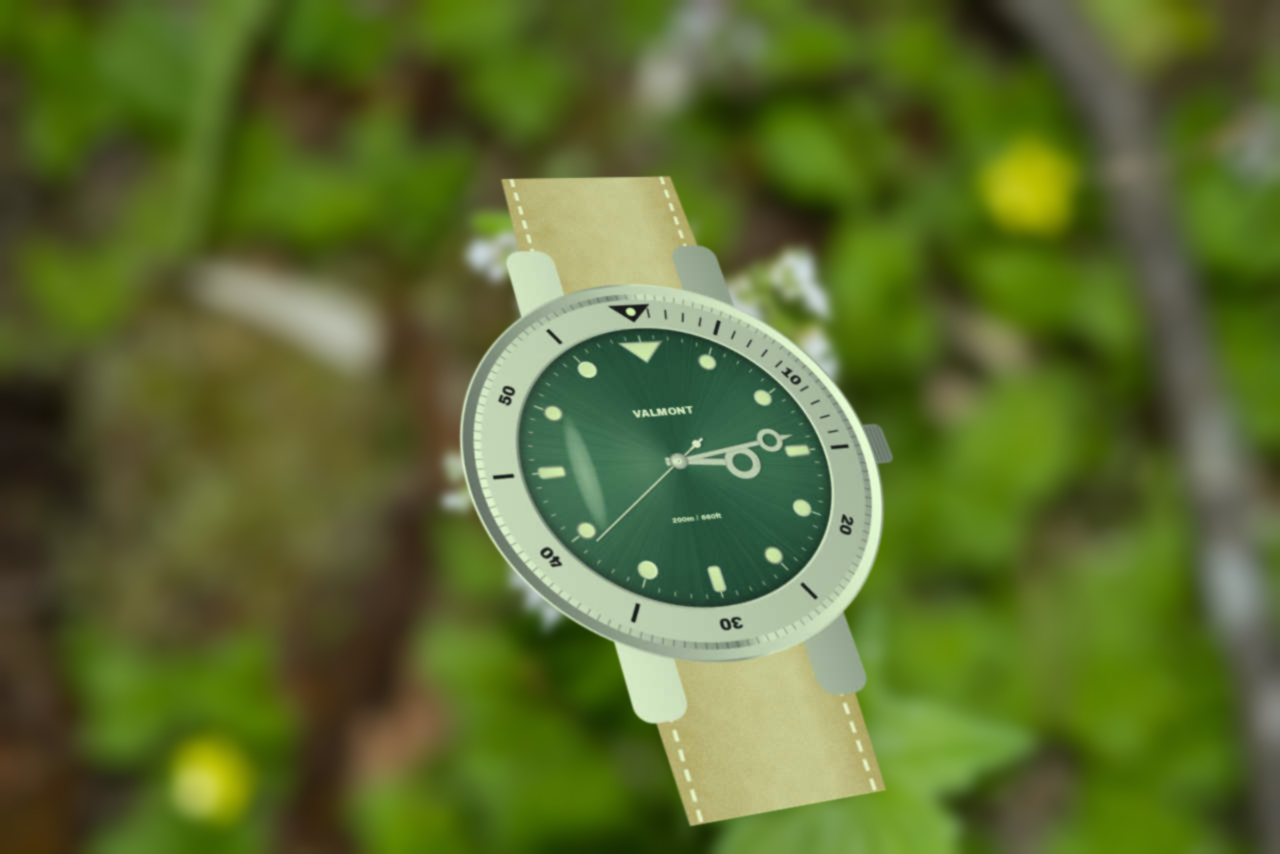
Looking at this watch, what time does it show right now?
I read 3:13:39
